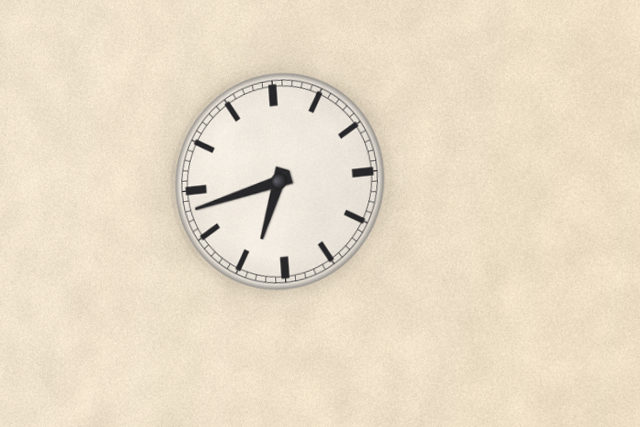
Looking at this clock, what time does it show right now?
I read 6:43
